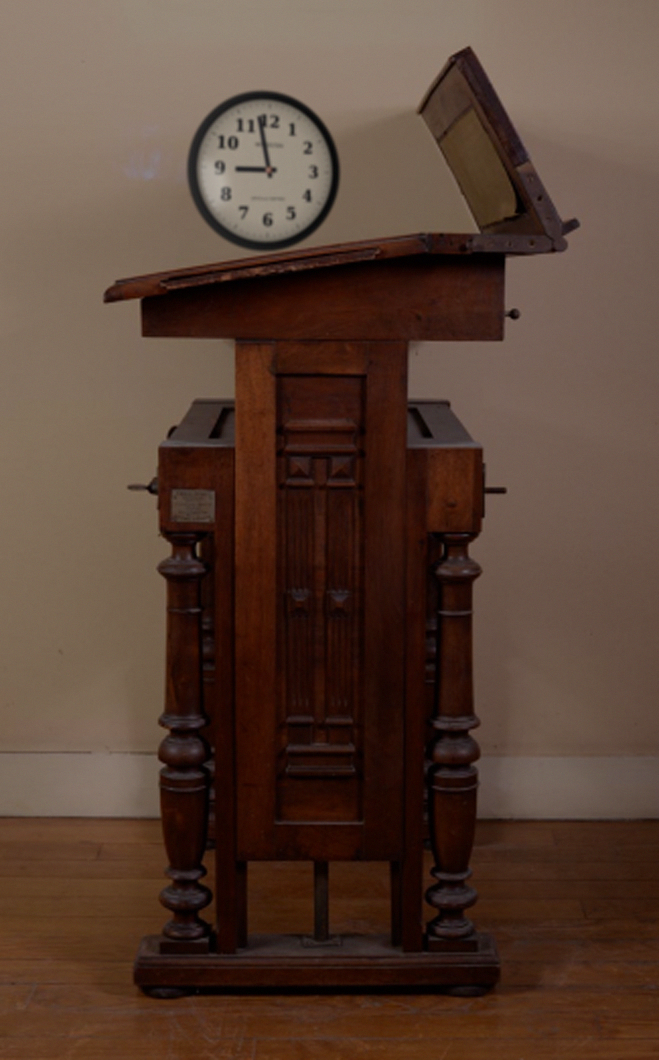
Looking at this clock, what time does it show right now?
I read 8:58
